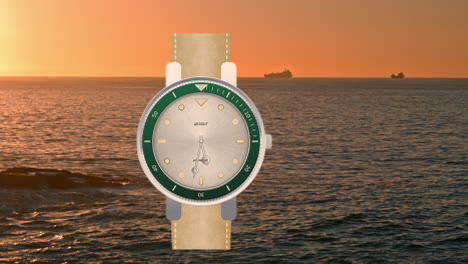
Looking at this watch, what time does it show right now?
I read 5:32
